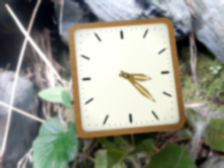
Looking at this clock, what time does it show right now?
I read 3:23
